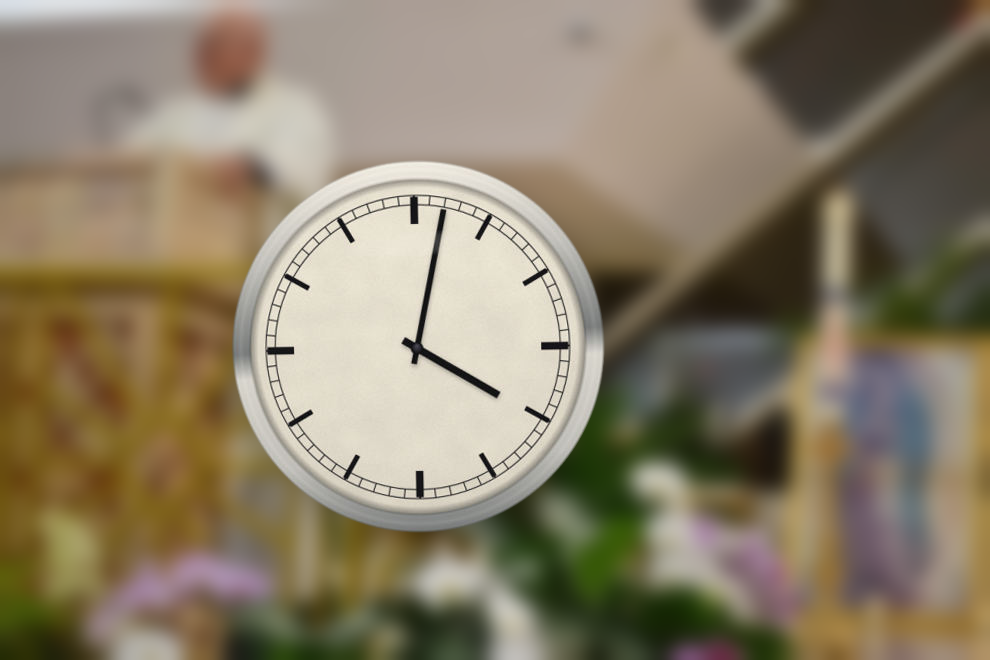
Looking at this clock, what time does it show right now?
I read 4:02
